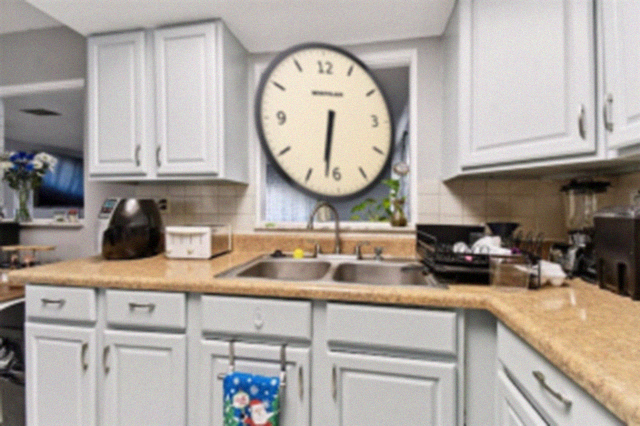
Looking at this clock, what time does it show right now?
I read 6:32
